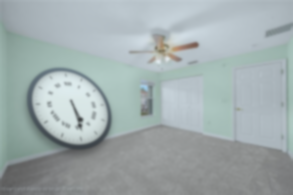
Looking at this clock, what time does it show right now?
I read 5:29
